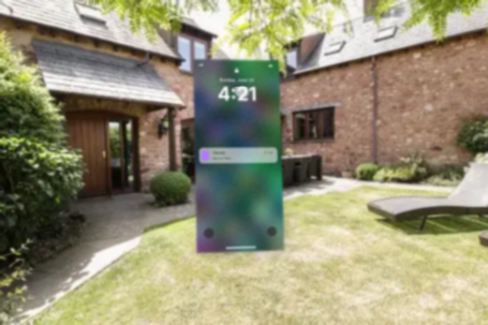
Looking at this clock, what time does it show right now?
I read 4:21
